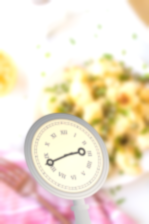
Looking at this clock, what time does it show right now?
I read 2:42
